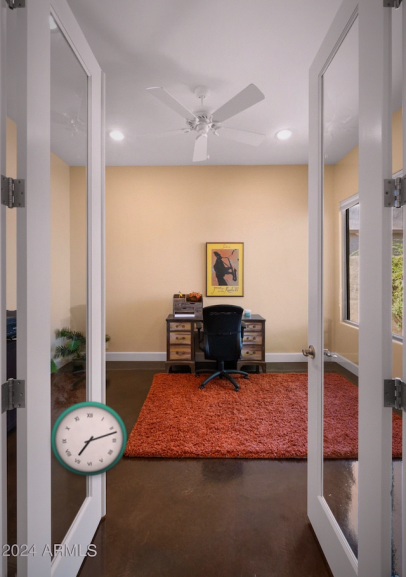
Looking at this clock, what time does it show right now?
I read 7:12
